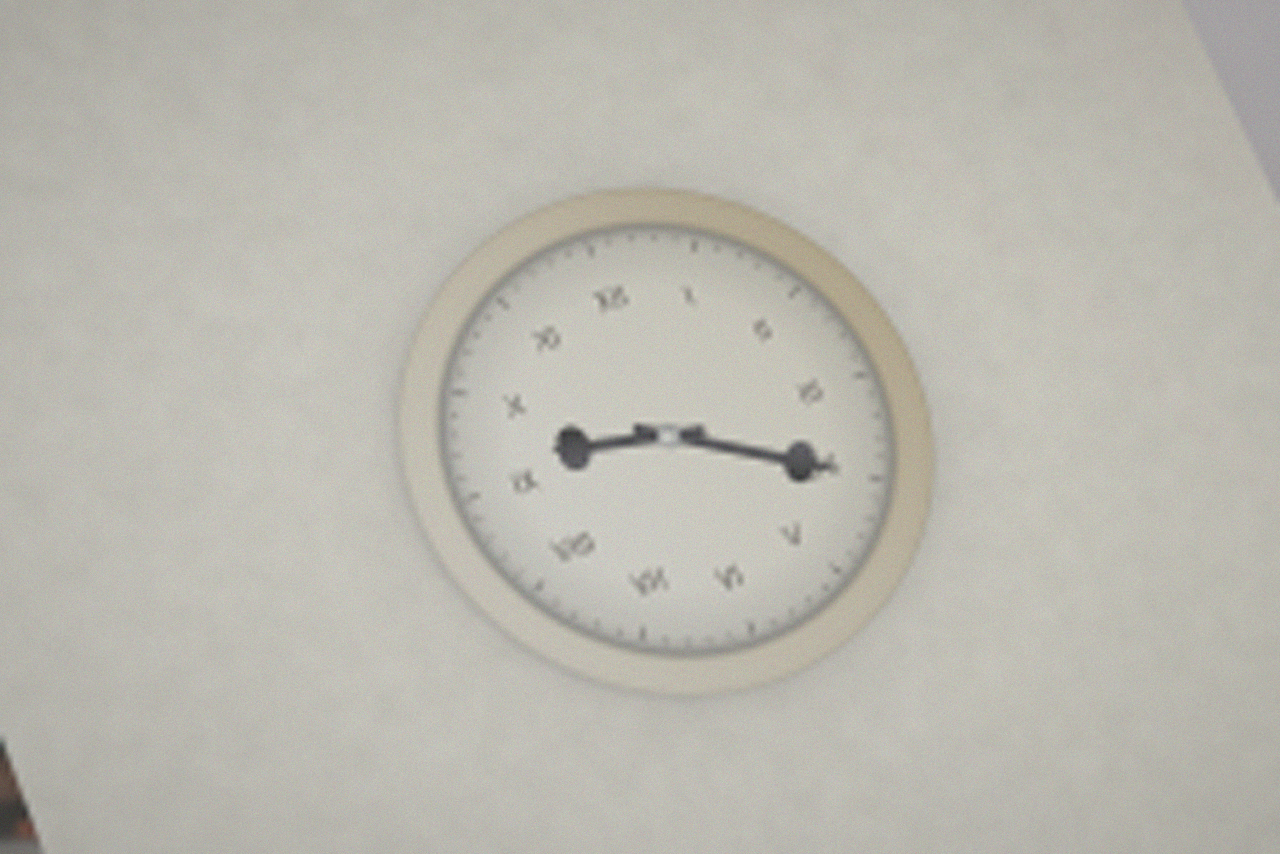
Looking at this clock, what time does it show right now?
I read 9:20
